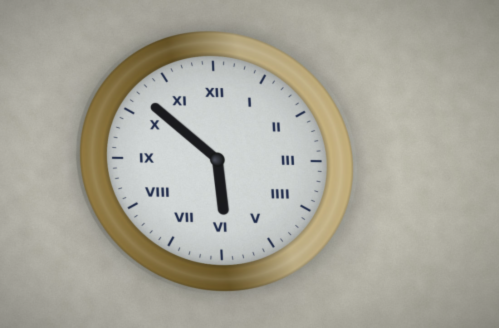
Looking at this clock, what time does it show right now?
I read 5:52
